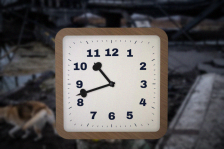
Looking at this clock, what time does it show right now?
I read 10:42
